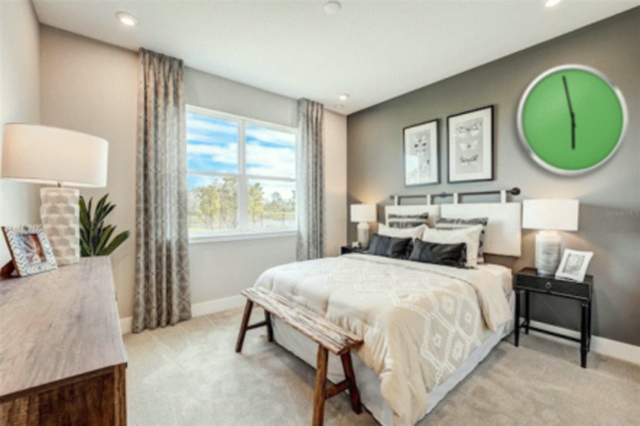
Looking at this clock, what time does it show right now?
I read 5:58
